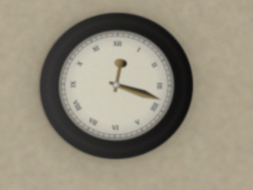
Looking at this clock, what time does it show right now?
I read 12:18
